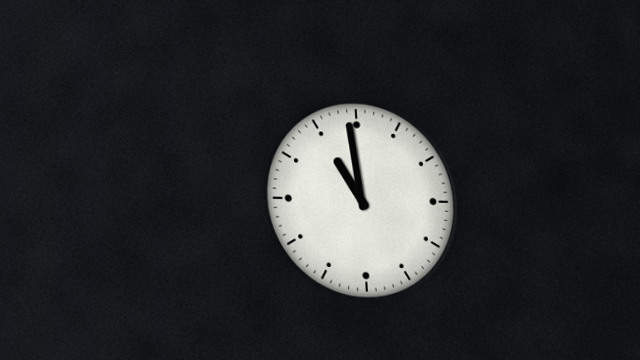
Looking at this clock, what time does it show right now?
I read 10:59
